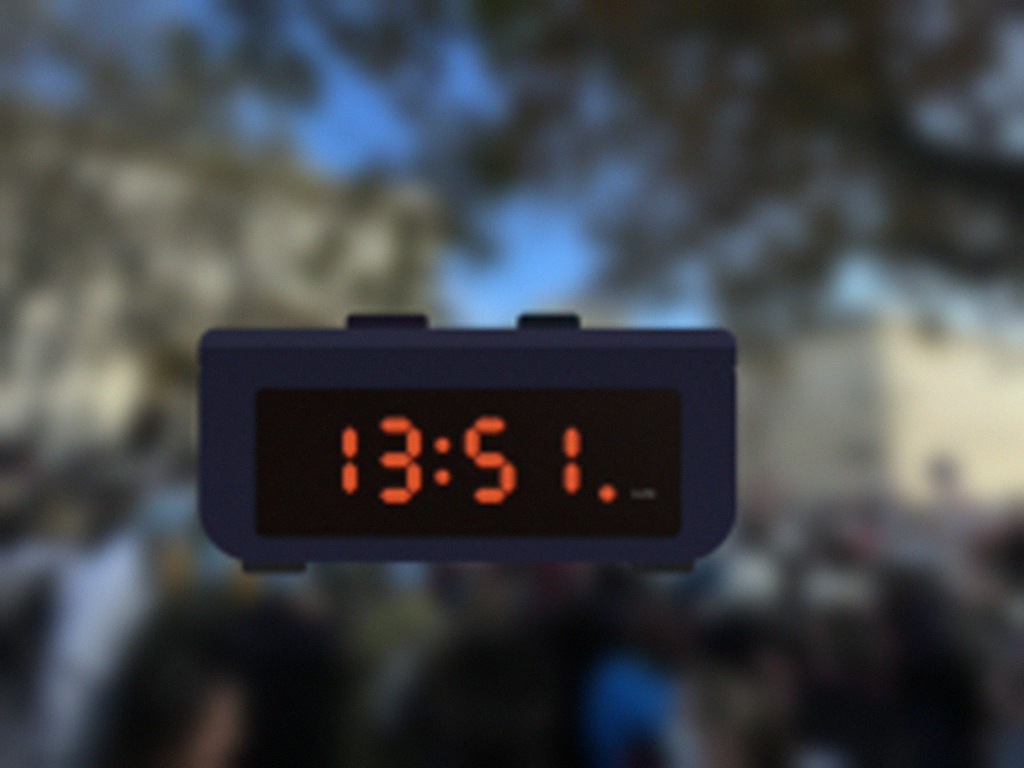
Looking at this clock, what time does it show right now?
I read 13:51
